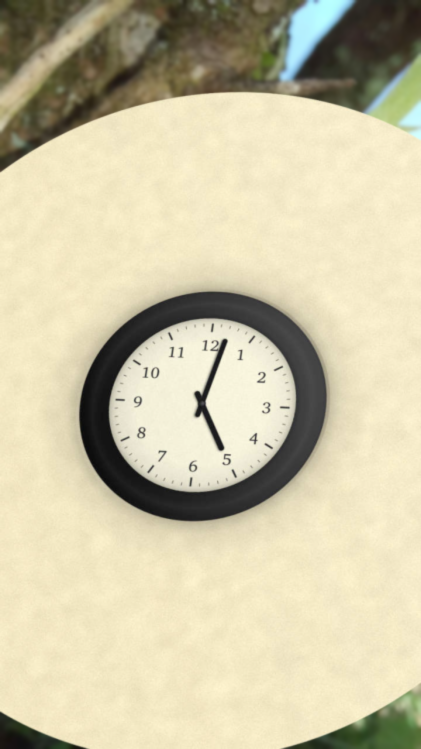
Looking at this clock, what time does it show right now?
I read 5:02
